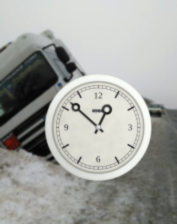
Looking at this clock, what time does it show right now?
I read 12:52
